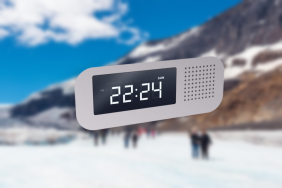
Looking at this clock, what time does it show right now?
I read 22:24
